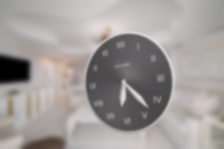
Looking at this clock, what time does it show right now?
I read 6:23
